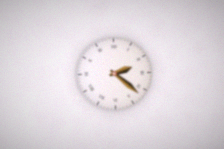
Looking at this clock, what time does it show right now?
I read 2:22
